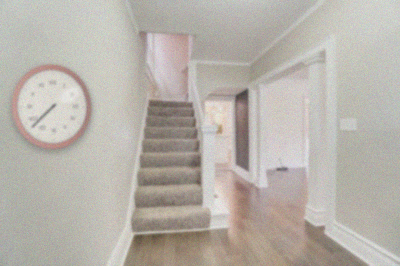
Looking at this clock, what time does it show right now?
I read 7:38
